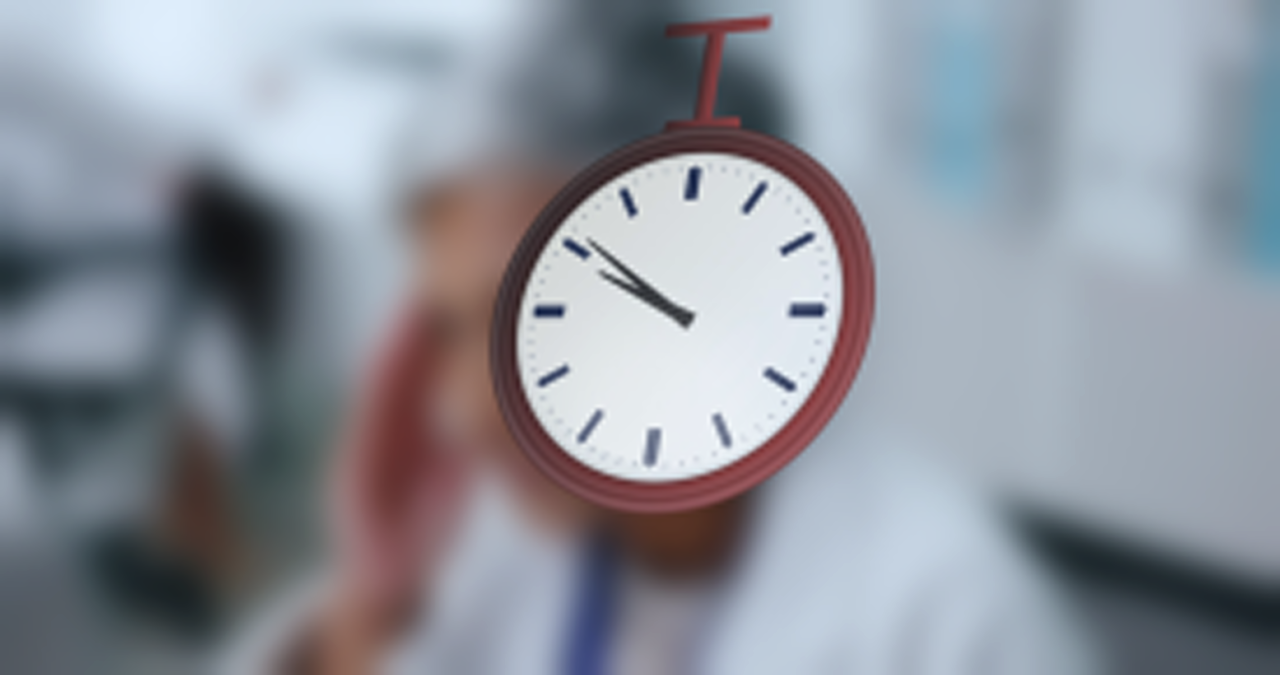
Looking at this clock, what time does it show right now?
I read 9:51
